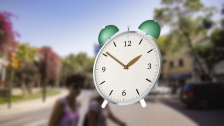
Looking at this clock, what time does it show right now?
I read 1:51
